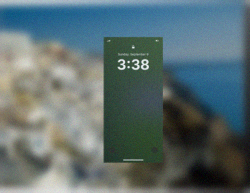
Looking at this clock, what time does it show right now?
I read 3:38
